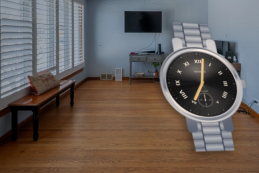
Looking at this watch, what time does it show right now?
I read 7:02
